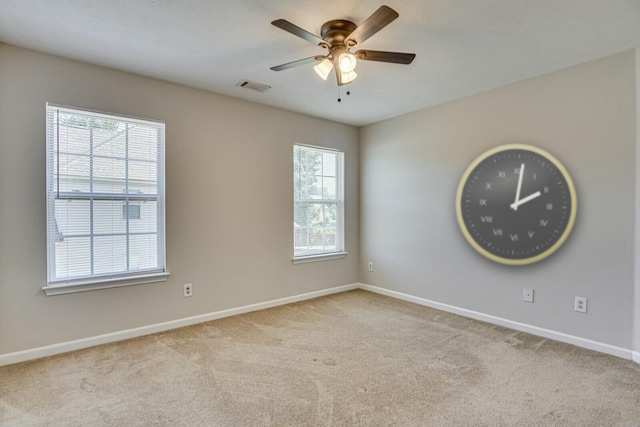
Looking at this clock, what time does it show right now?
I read 2:01
